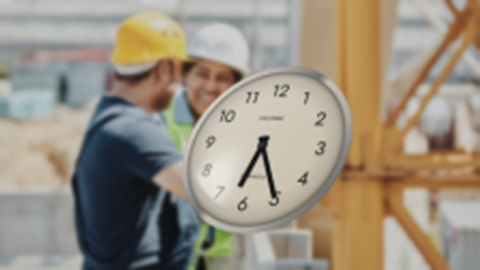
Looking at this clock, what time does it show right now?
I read 6:25
